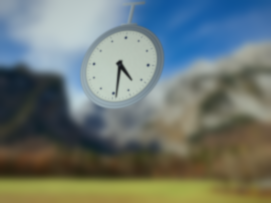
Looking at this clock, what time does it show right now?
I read 4:29
